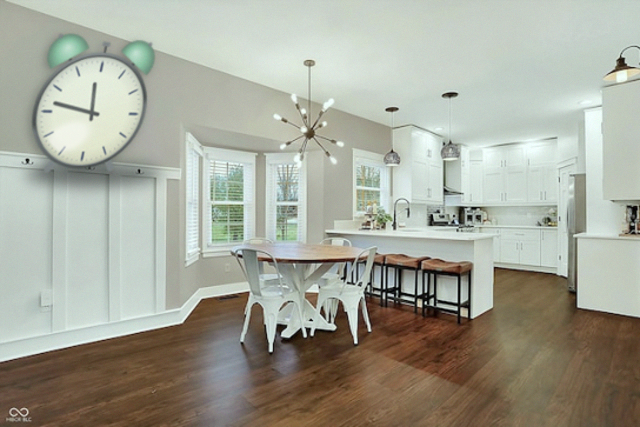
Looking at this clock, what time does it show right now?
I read 11:47
